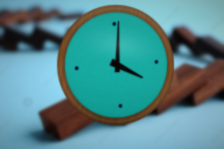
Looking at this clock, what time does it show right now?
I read 4:01
